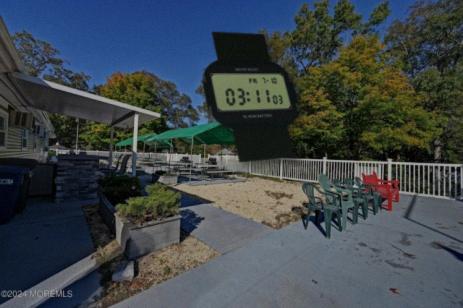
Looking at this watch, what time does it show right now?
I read 3:11:03
